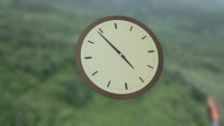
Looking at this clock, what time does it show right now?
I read 4:54
